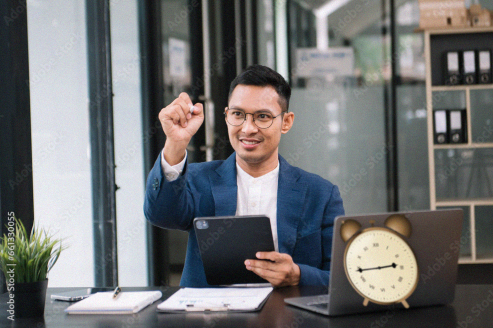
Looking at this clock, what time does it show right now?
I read 2:44
